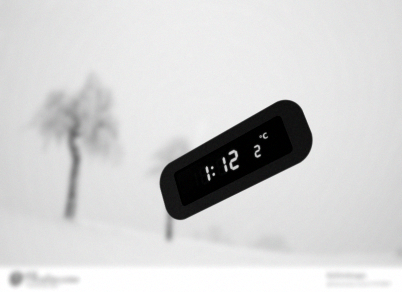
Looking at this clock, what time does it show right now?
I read 1:12
